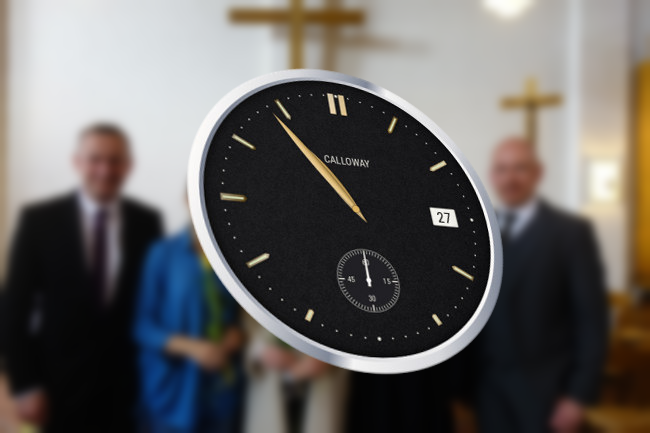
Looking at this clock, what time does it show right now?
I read 10:54
